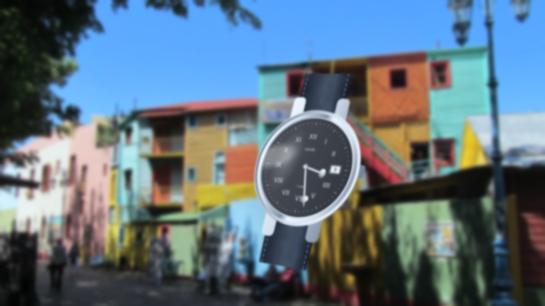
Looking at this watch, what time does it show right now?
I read 3:28
